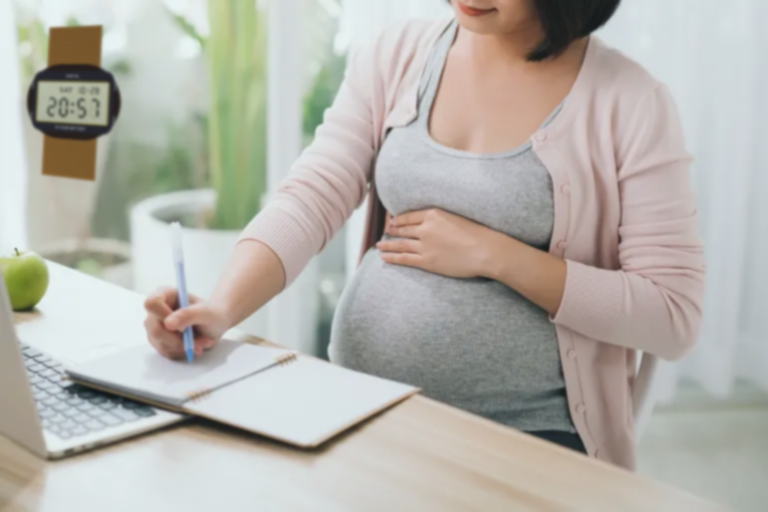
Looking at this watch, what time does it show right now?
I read 20:57
